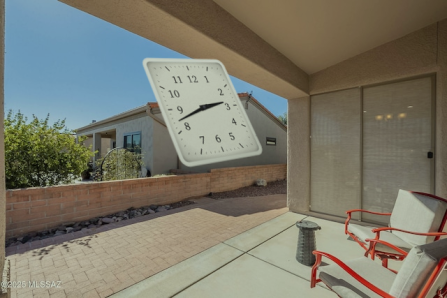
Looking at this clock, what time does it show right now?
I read 2:42
